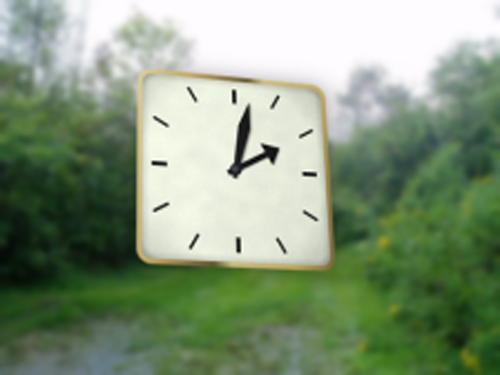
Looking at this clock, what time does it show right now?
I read 2:02
